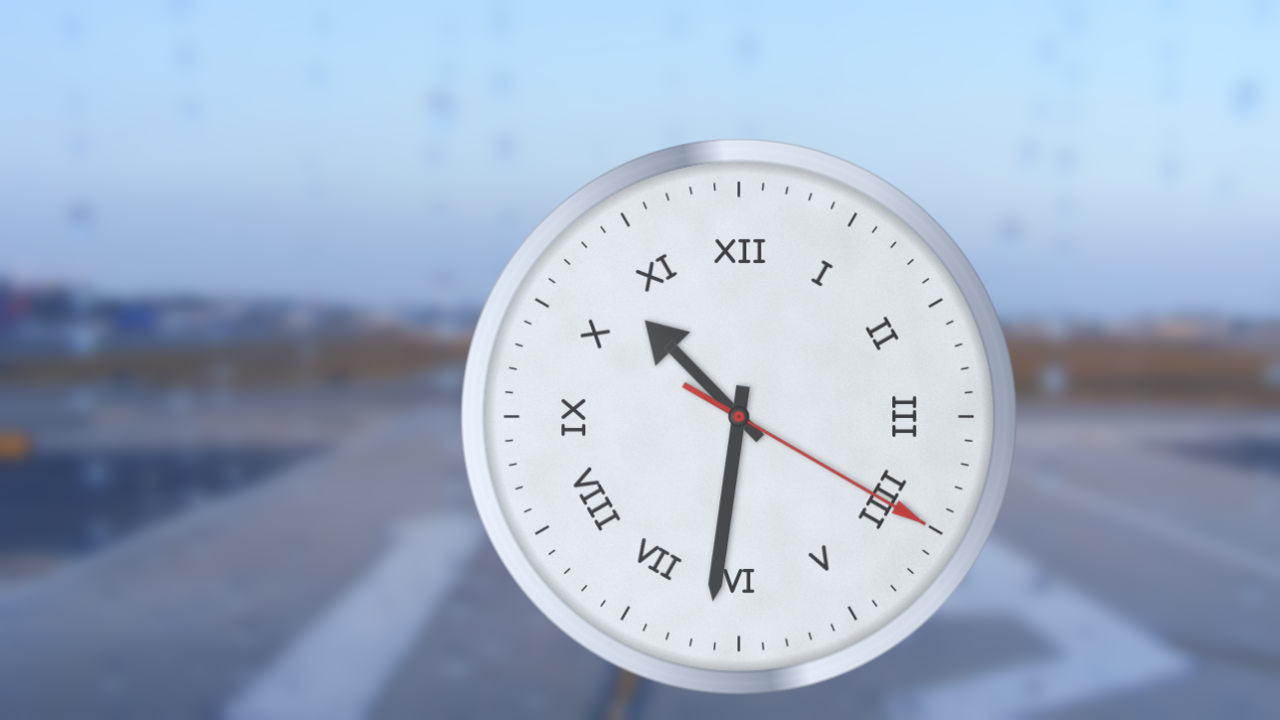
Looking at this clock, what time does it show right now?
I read 10:31:20
